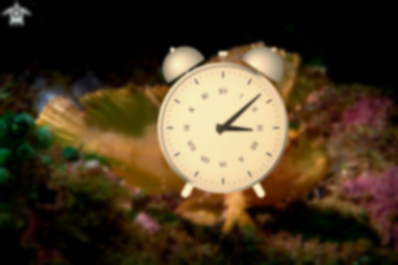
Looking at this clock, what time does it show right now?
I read 3:08
